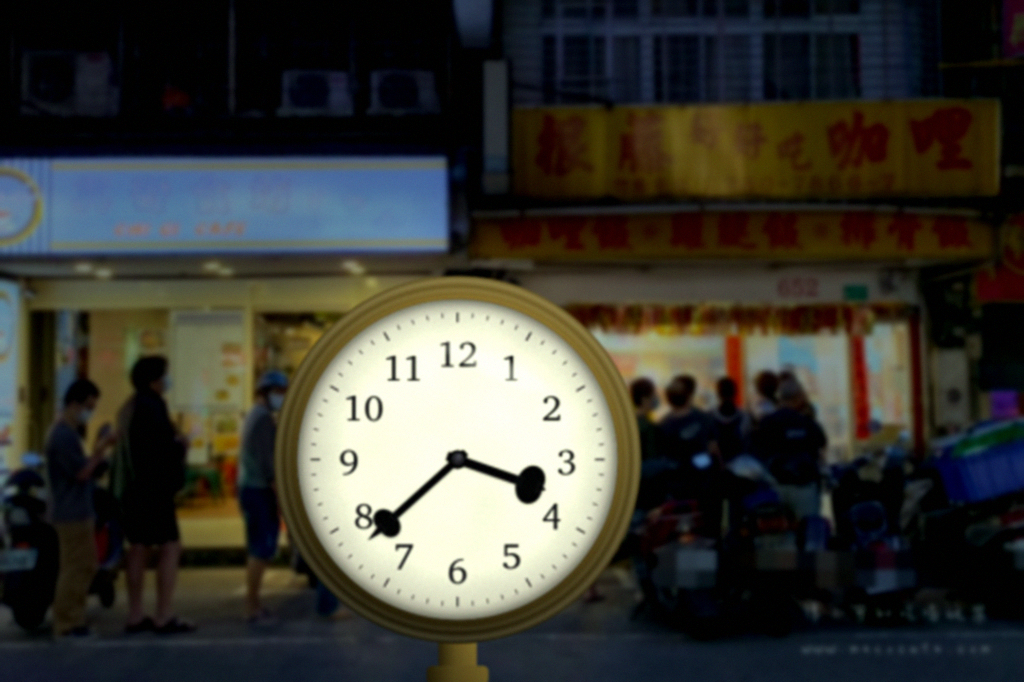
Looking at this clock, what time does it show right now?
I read 3:38
